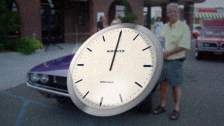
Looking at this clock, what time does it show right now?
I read 12:00
